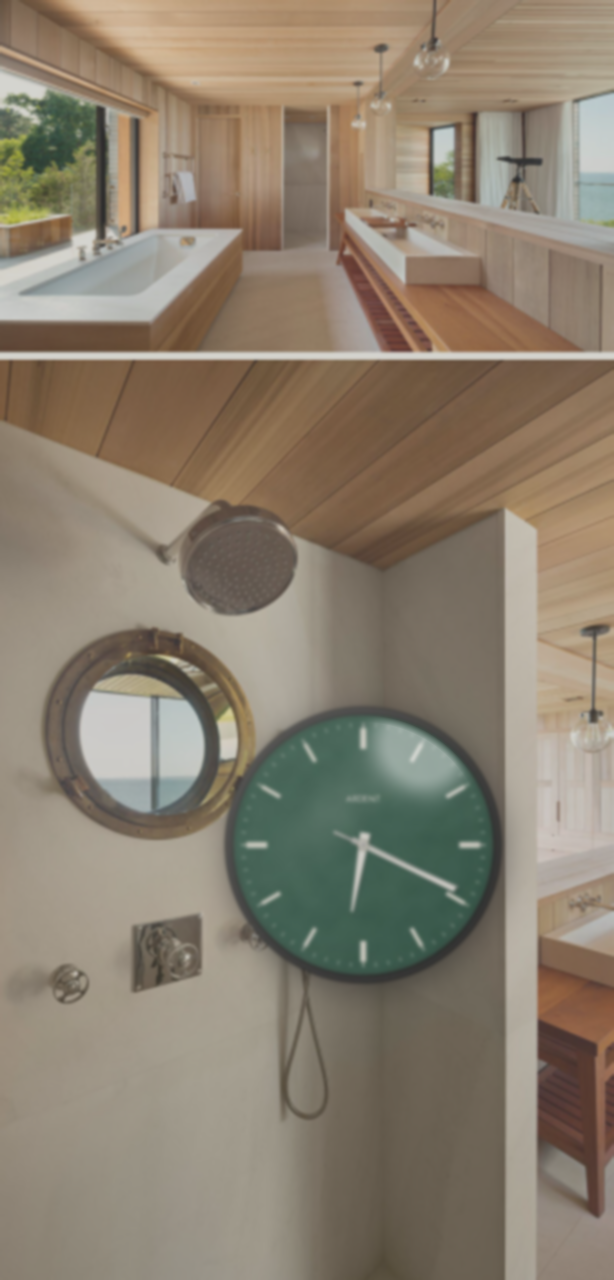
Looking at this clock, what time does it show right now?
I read 6:19:19
